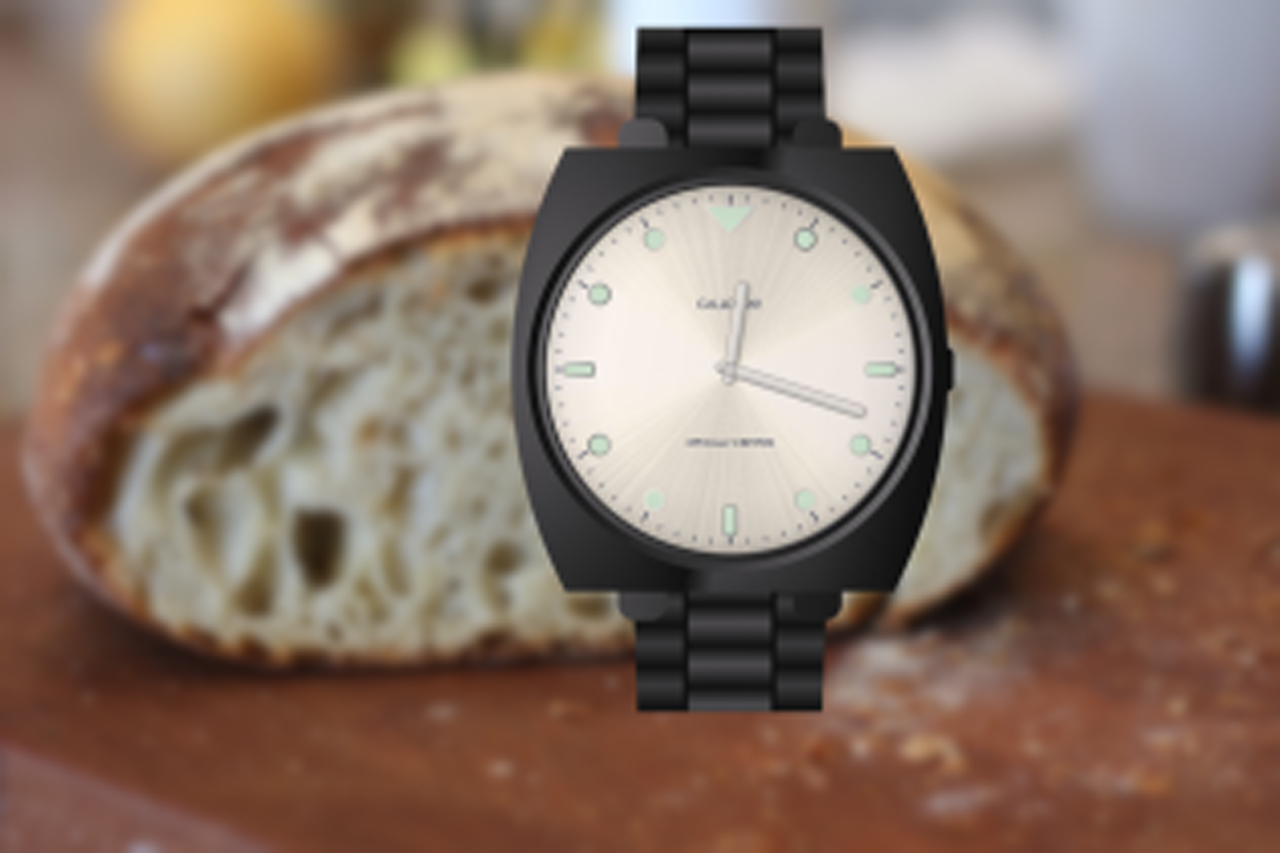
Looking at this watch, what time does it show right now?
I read 12:18
